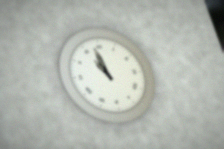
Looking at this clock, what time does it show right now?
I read 10:58
